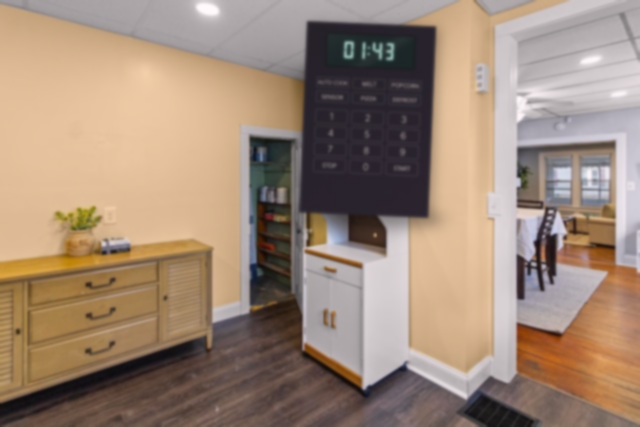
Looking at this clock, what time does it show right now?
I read 1:43
